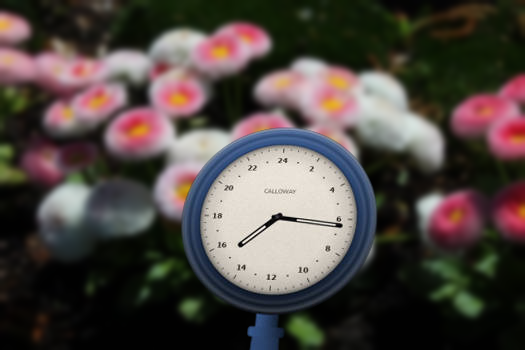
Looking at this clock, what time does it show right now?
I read 15:16
